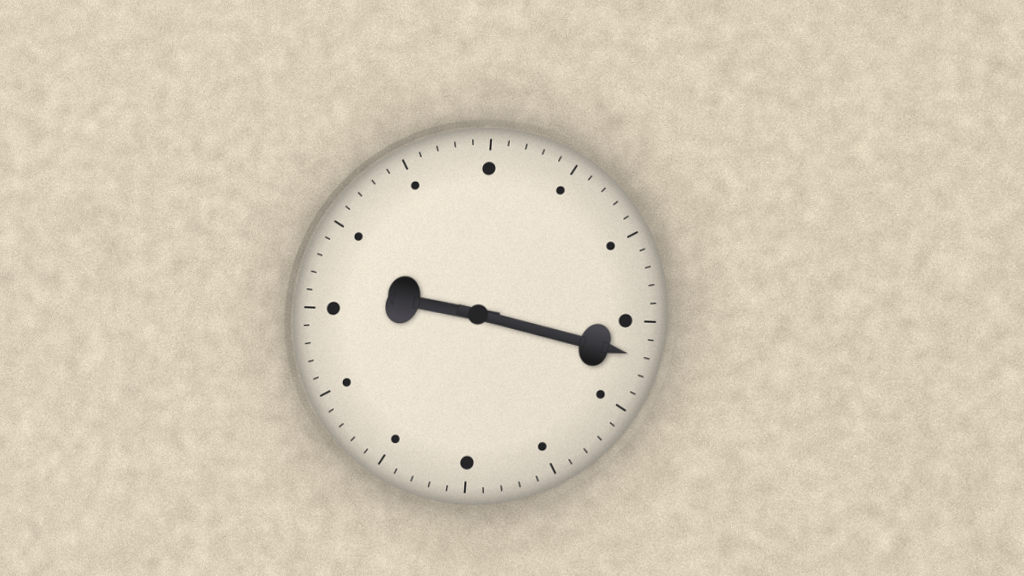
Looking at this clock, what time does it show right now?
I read 9:17
